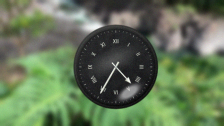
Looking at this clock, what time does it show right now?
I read 4:35
